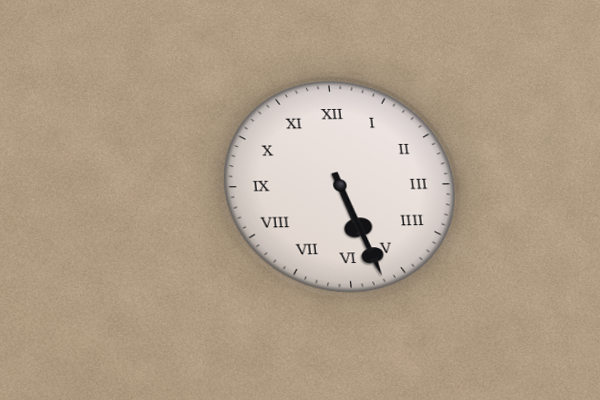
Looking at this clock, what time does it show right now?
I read 5:27
